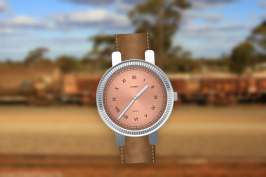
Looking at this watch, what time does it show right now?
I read 1:37
